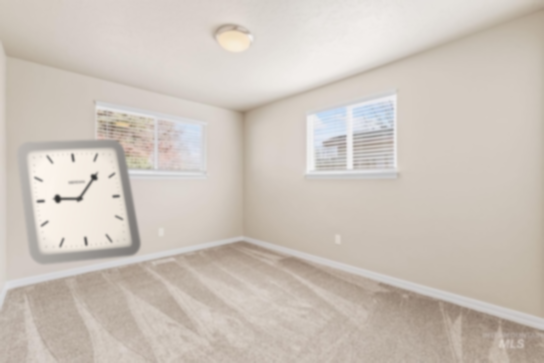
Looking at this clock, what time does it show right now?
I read 9:07
